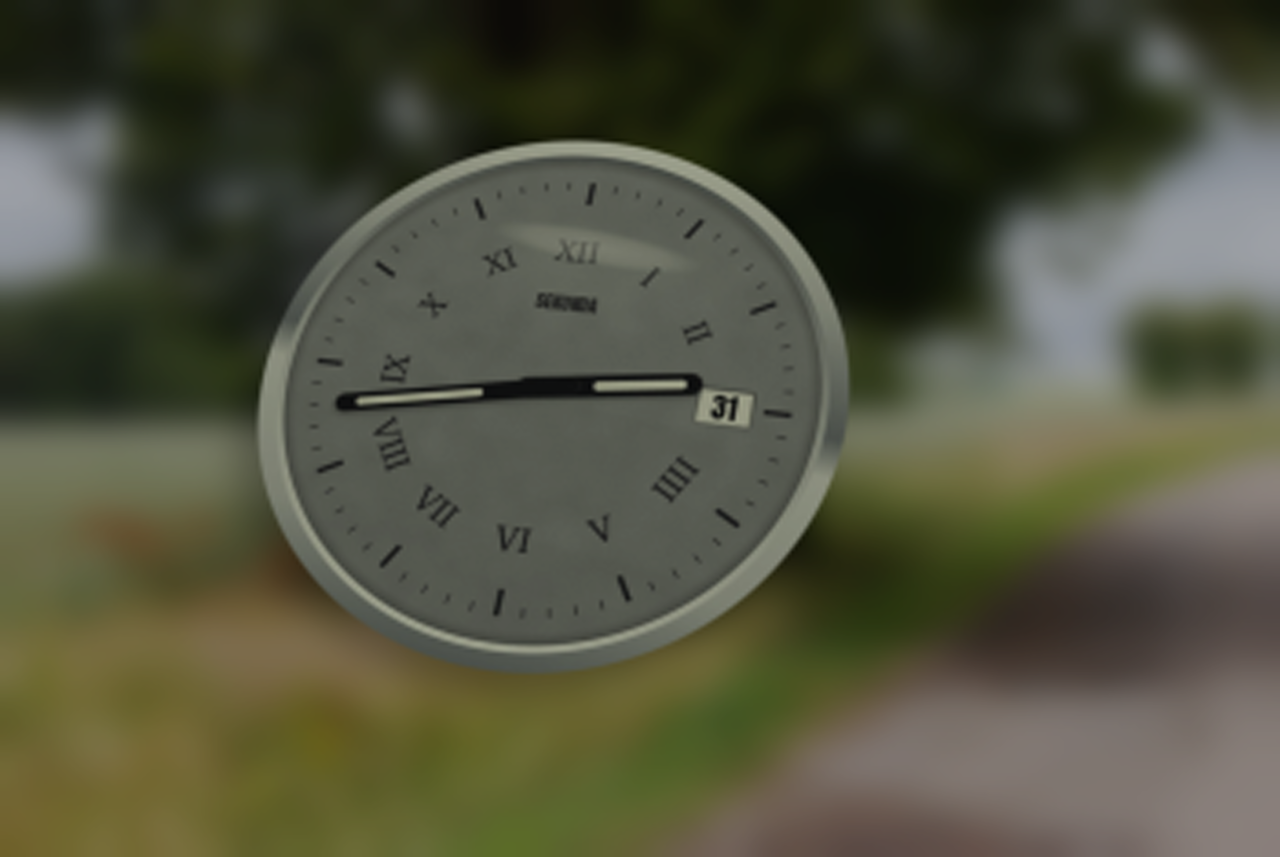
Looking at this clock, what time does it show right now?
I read 2:43
